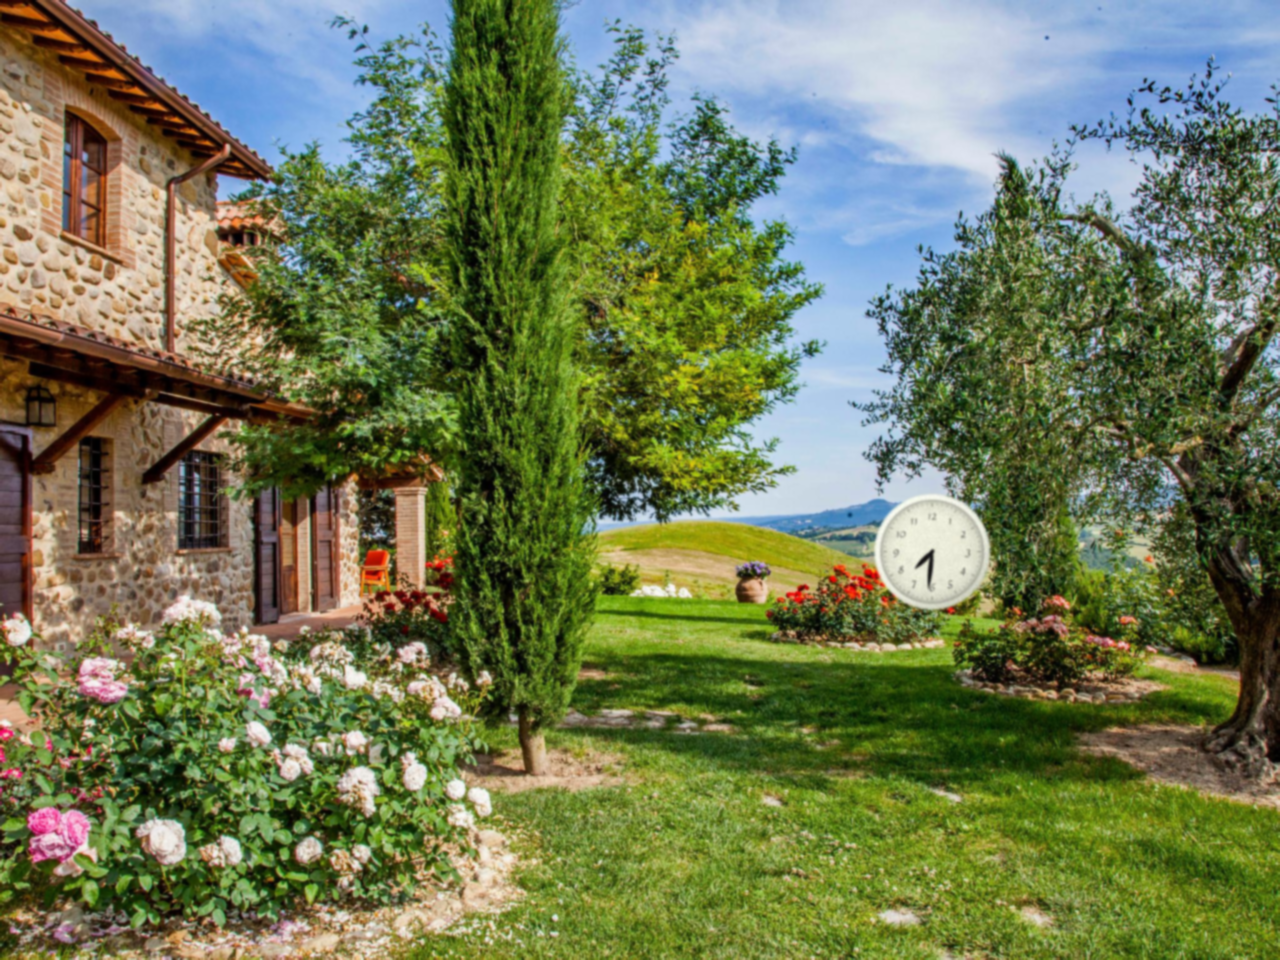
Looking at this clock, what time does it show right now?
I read 7:31
